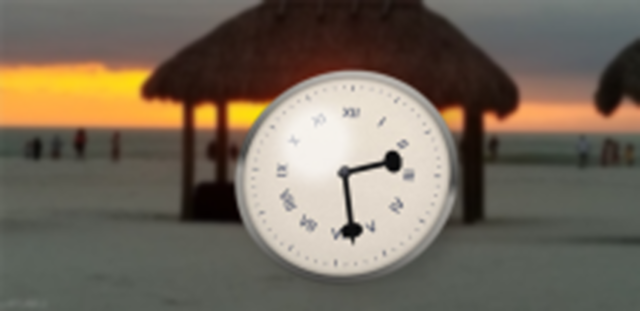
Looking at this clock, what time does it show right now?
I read 2:28
